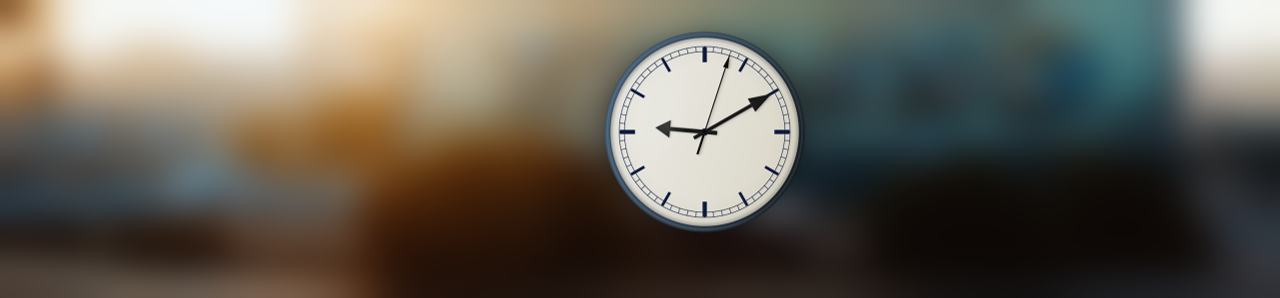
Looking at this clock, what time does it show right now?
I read 9:10:03
